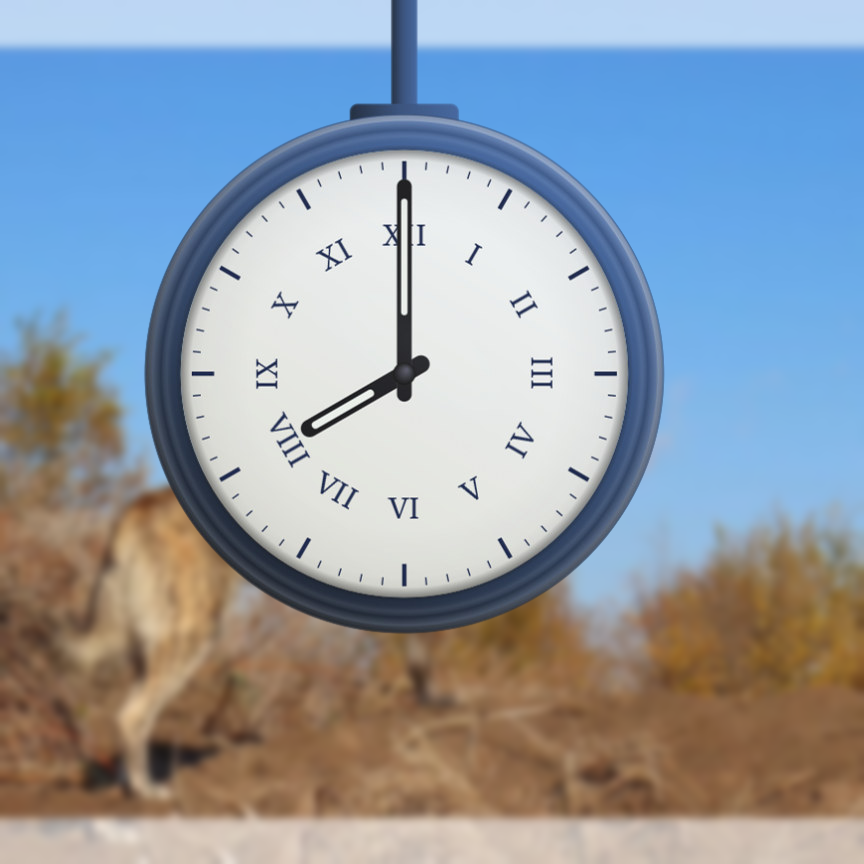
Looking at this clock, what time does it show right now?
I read 8:00
